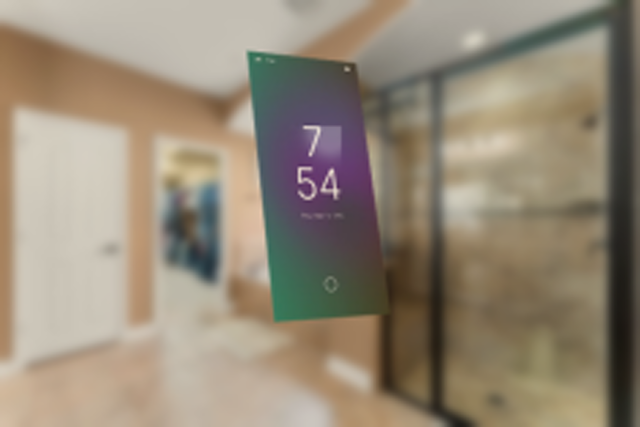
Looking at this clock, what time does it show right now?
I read 7:54
